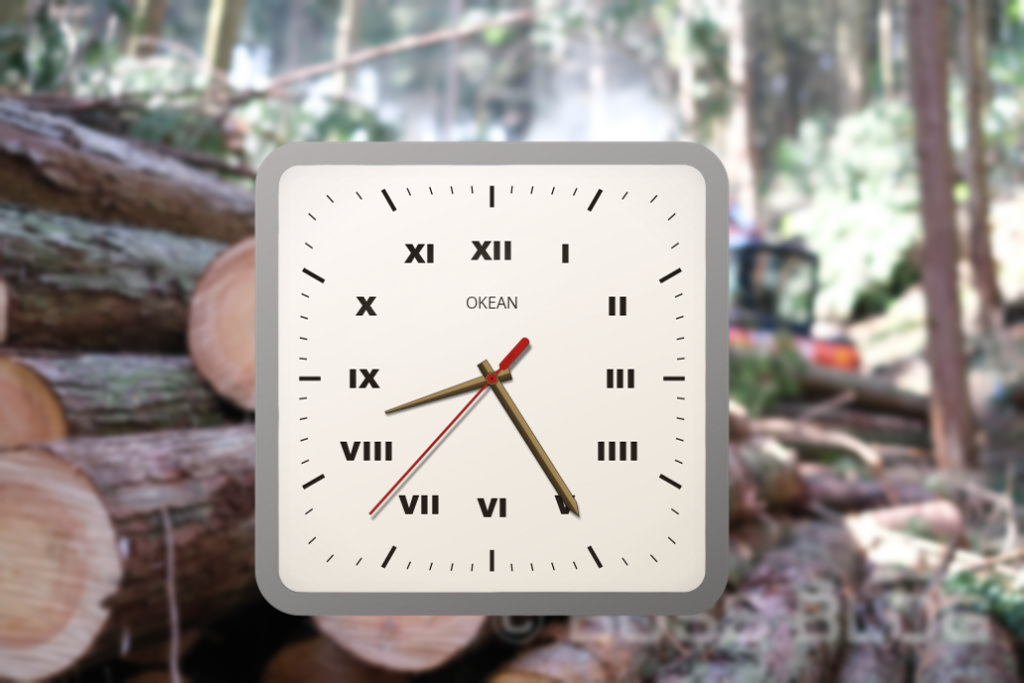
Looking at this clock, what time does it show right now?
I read 8:24:37
